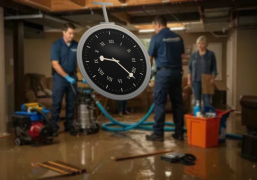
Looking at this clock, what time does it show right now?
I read 9:23
